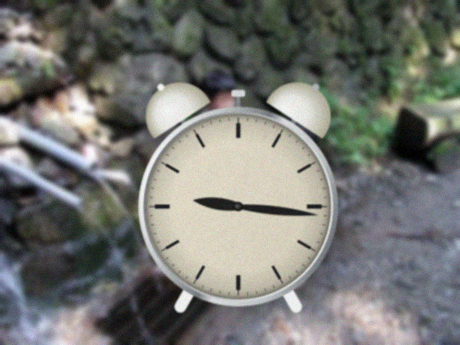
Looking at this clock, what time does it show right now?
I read 9:16
